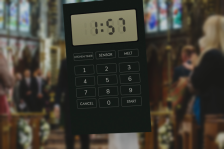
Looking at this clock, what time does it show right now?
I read 1:57
